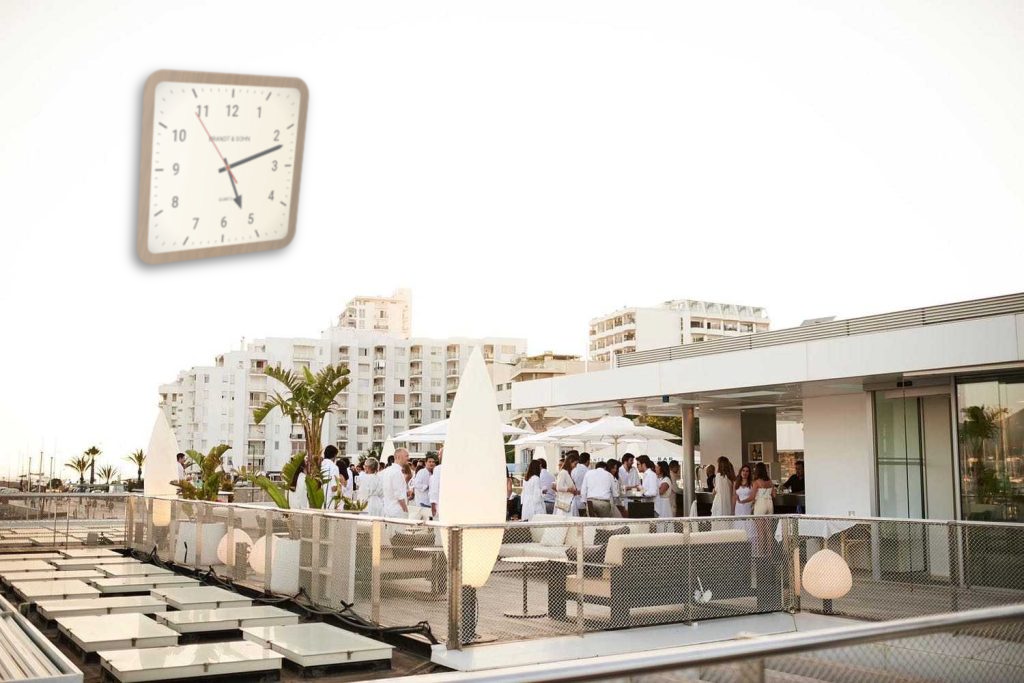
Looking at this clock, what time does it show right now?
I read 5:11:54
